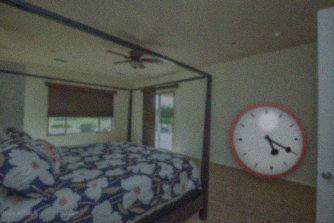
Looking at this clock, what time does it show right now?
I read 5:20
